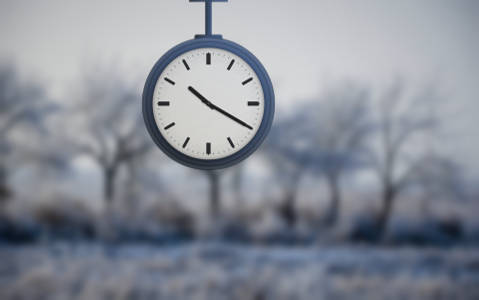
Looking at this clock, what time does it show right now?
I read 10:20
